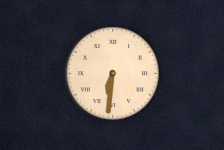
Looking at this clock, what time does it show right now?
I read 6:31
